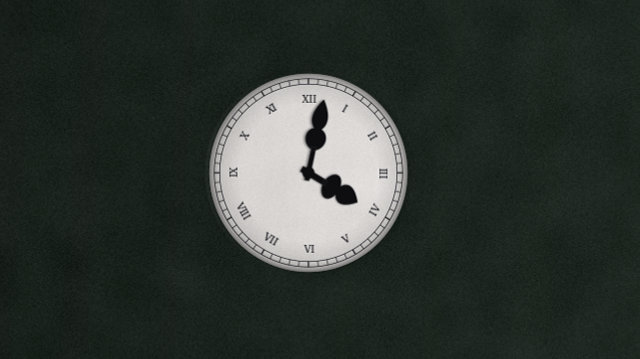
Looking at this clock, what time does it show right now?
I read 4:02
